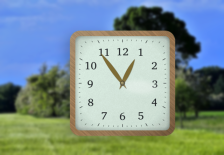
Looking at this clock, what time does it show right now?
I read 12:54
